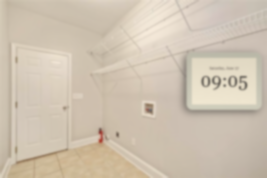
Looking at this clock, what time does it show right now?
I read 9:05
